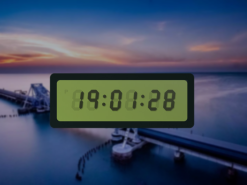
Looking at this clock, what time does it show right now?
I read 19:01:28
